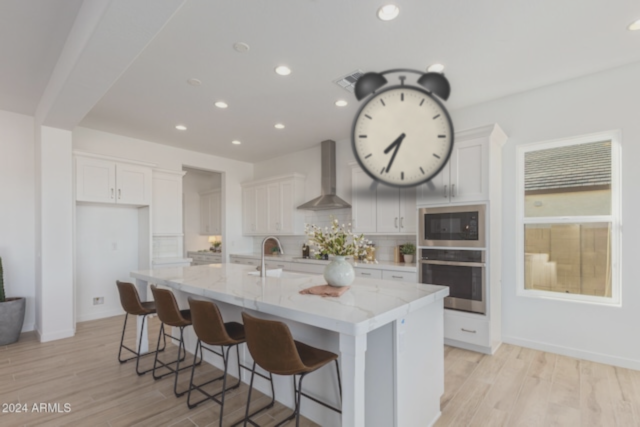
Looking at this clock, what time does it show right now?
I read 7:34
